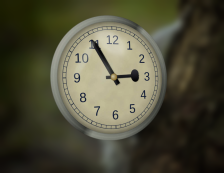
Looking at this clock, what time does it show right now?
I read 2:55
